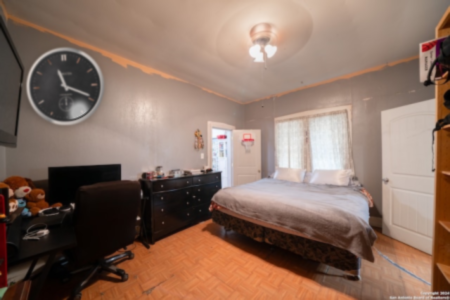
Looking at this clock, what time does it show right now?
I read 11:19
